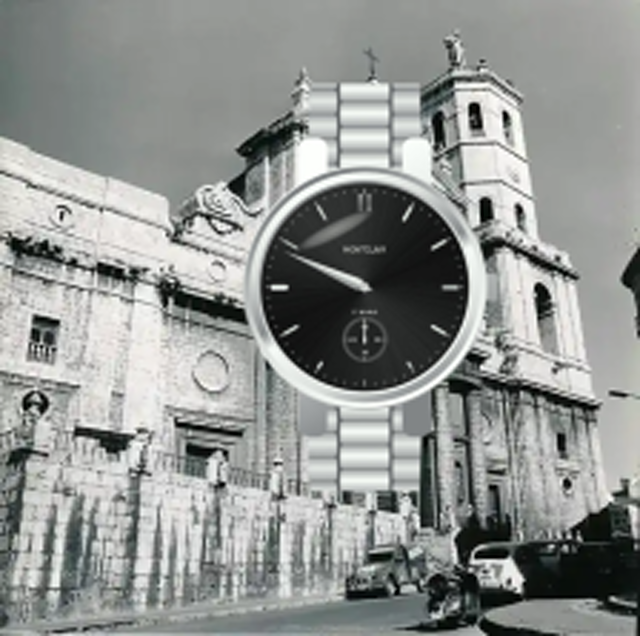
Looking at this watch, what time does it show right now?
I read 9:49
